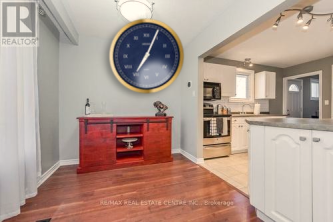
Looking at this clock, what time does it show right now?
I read 7:04
